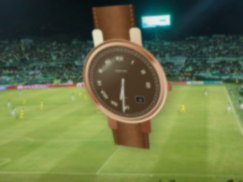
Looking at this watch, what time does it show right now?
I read 6:31
